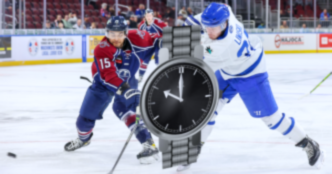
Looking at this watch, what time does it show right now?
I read 10:00
